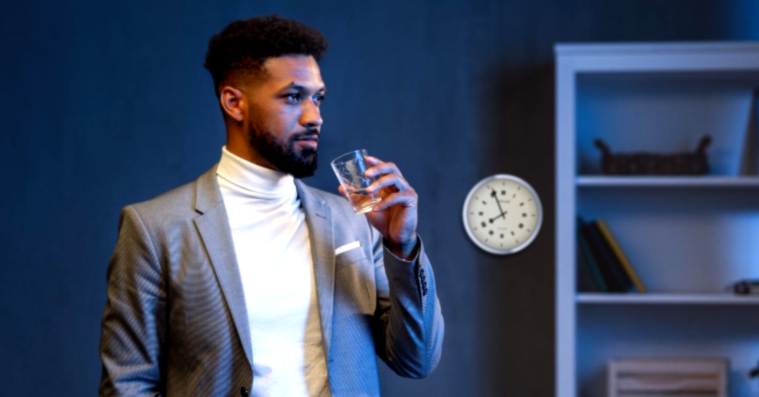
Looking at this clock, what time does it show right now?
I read 7:56
